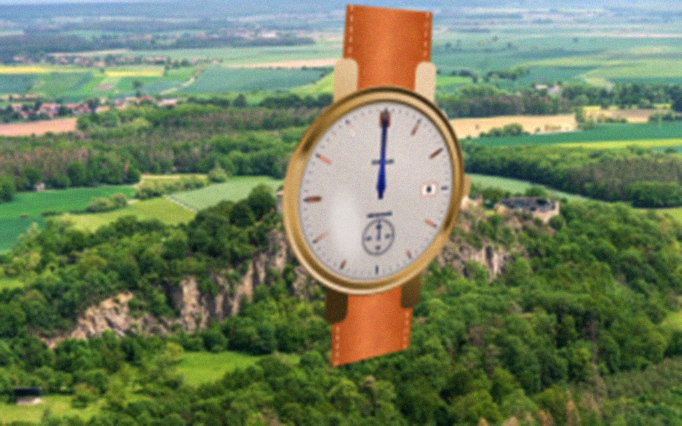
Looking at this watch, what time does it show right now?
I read 12:00
